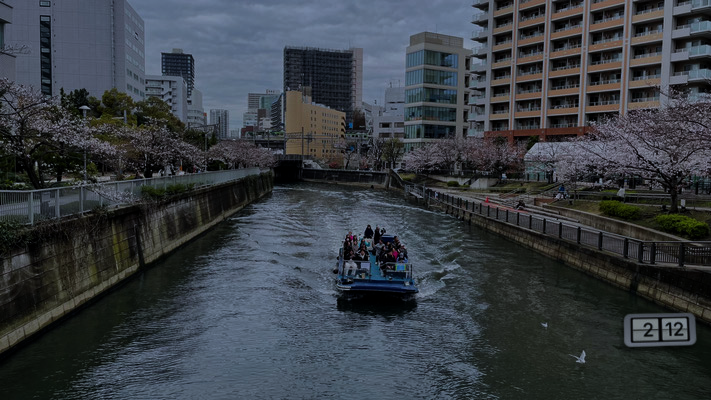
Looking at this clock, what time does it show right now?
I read 2:12
